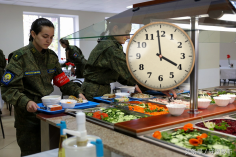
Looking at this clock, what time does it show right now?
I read 3:59
